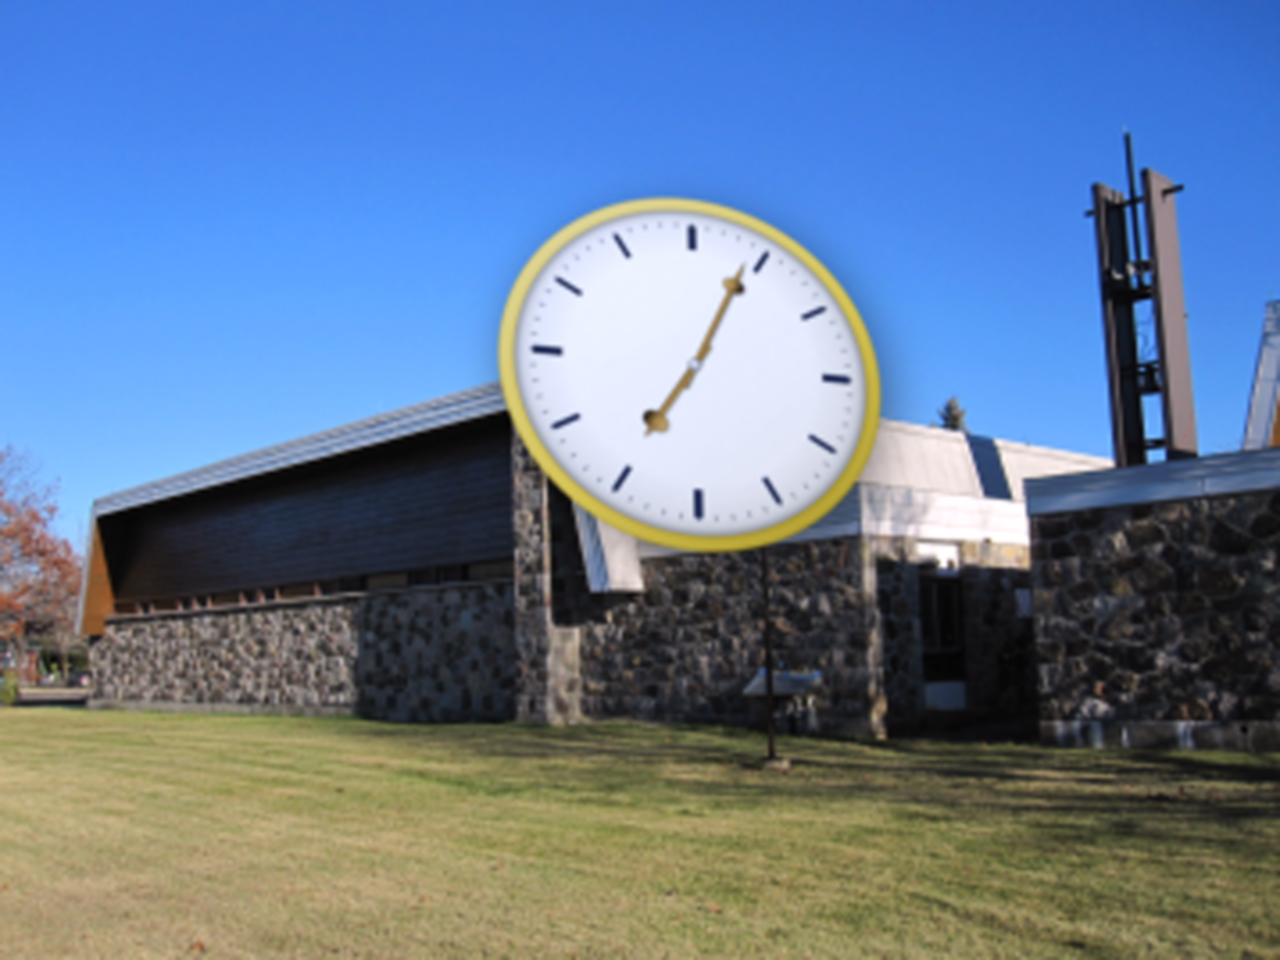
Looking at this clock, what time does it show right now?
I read 7:04
